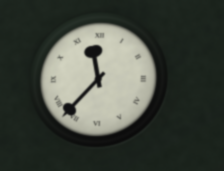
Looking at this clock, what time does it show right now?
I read 11:37
